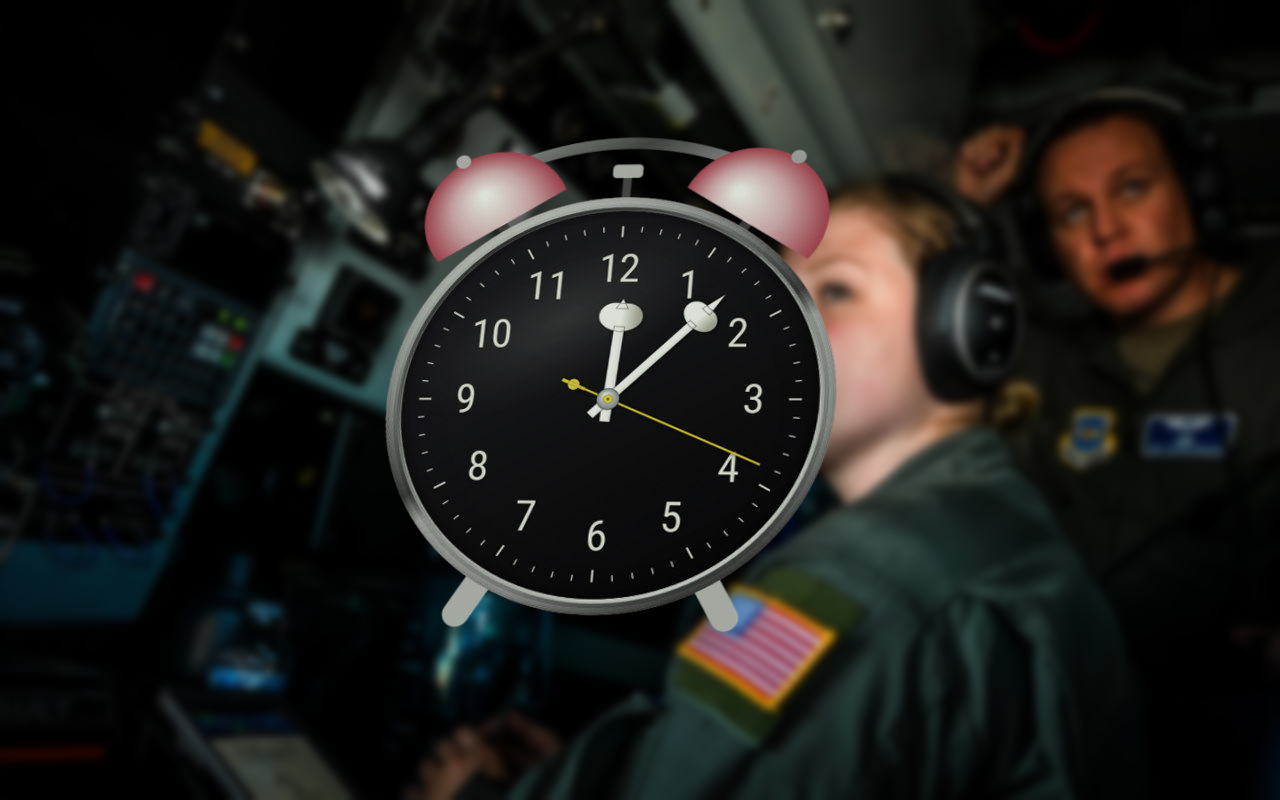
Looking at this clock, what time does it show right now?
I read 12:07:19
